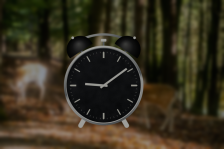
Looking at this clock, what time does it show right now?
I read 9:09
